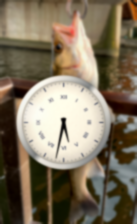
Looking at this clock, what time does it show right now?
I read 5:32
